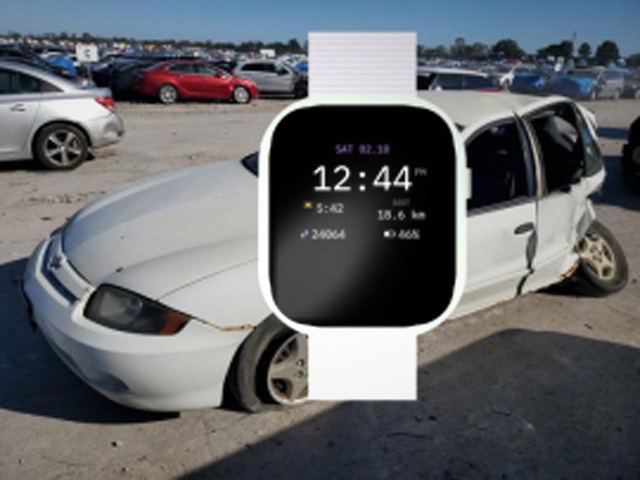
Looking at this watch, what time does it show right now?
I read 12:44
